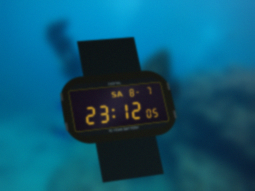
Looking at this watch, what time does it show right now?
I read 23:12
